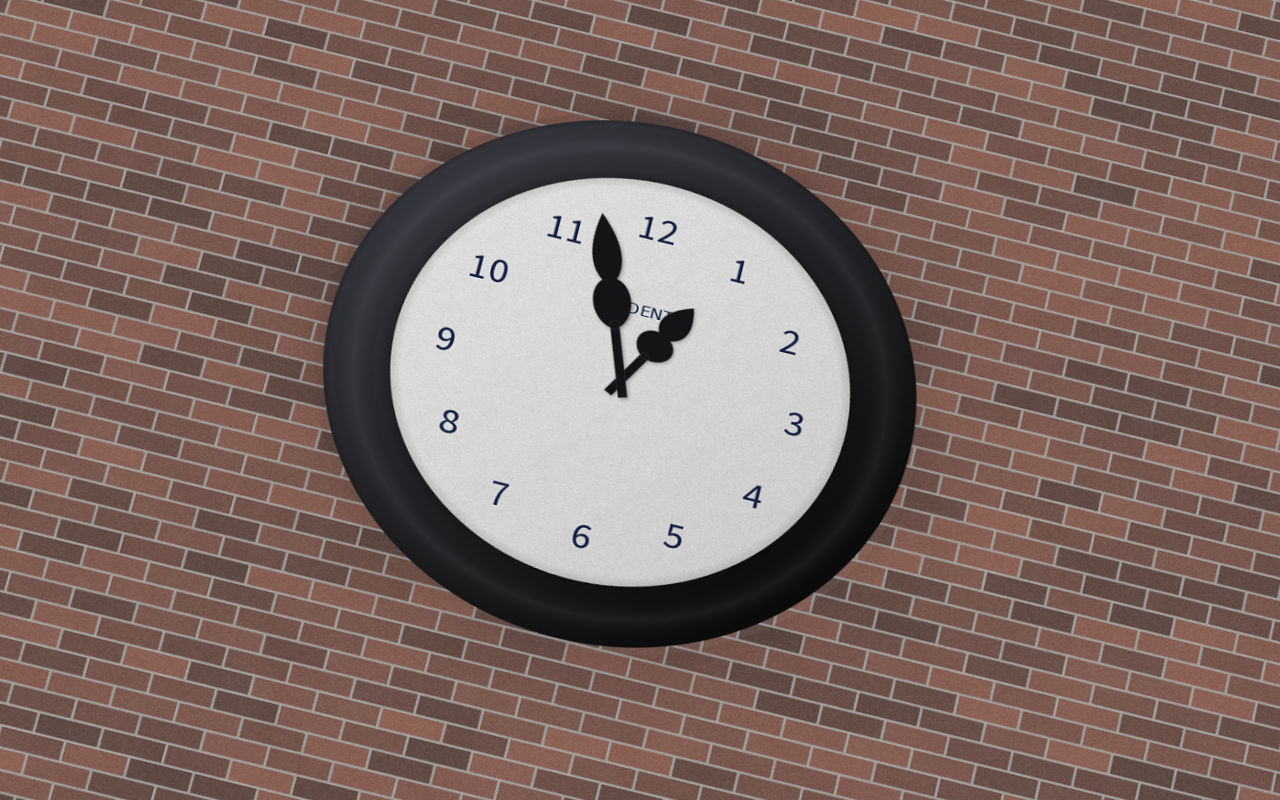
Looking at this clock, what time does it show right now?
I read 12:57
